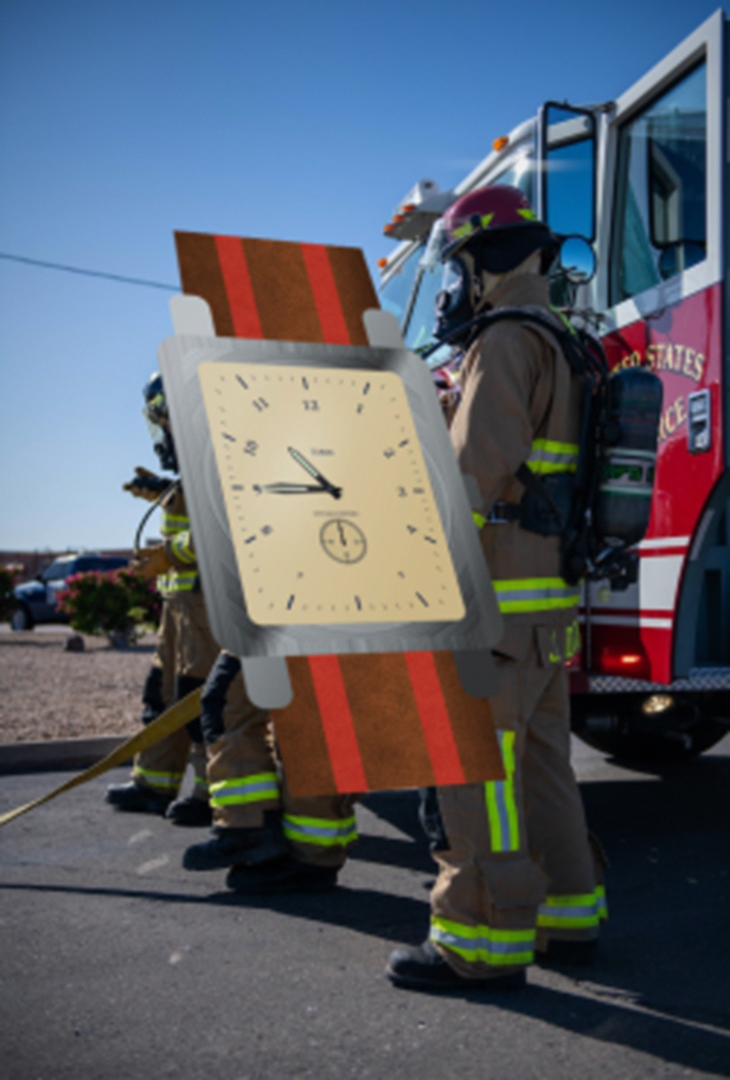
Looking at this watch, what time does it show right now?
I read 10:45
